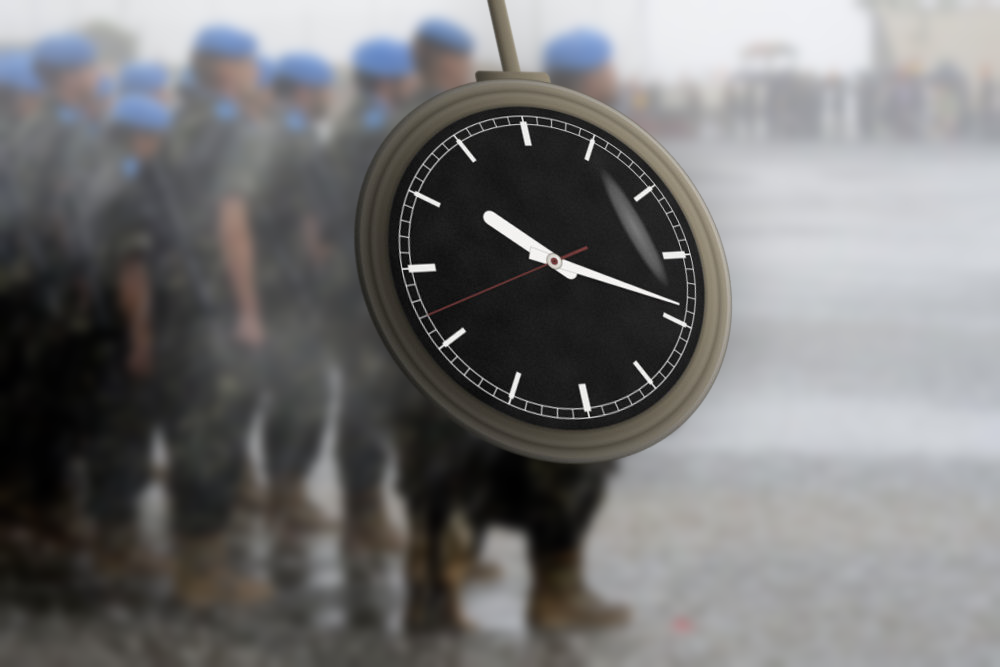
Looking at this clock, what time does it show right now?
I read 10:18:42
